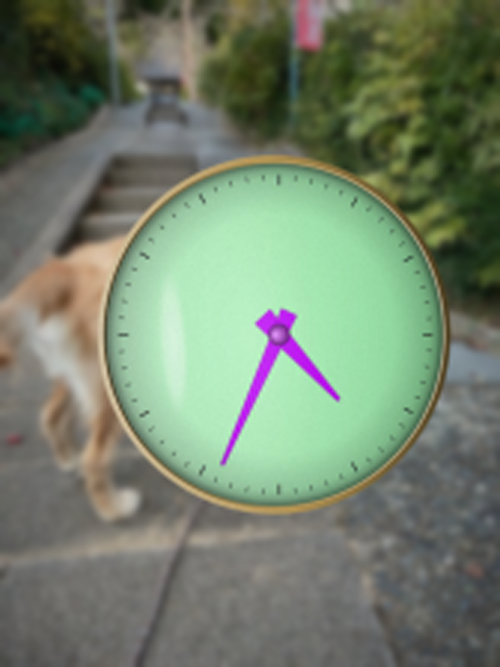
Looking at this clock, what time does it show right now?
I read 4:34
